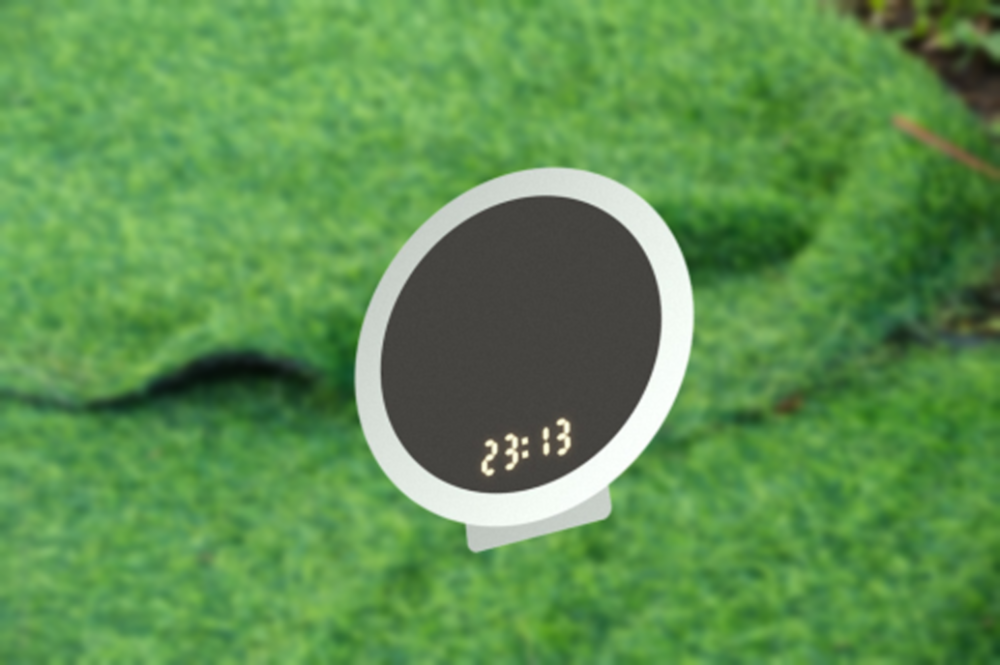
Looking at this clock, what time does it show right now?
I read 23:13
